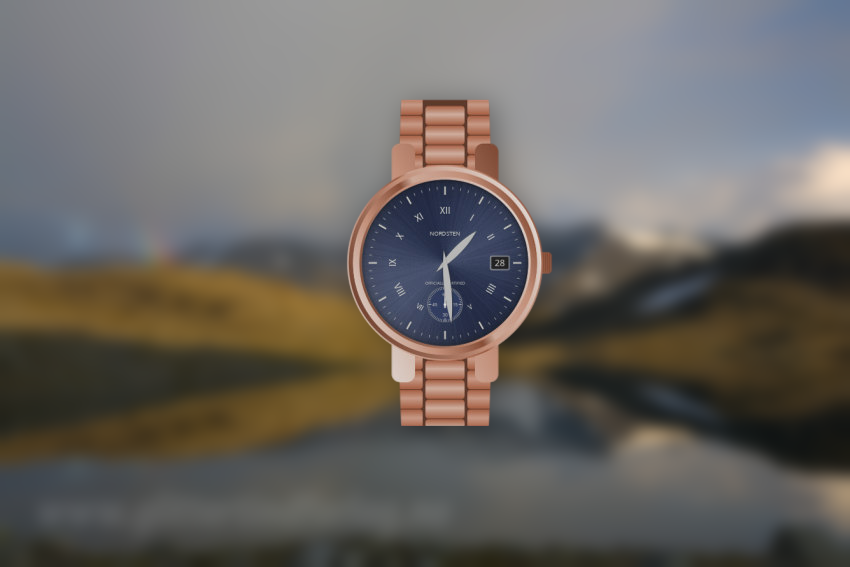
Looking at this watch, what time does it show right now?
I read 1:29
